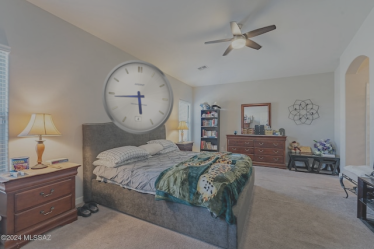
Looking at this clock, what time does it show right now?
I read 5:44
